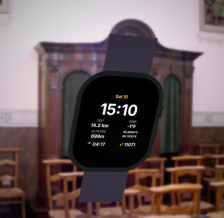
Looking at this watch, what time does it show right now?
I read 15:10
